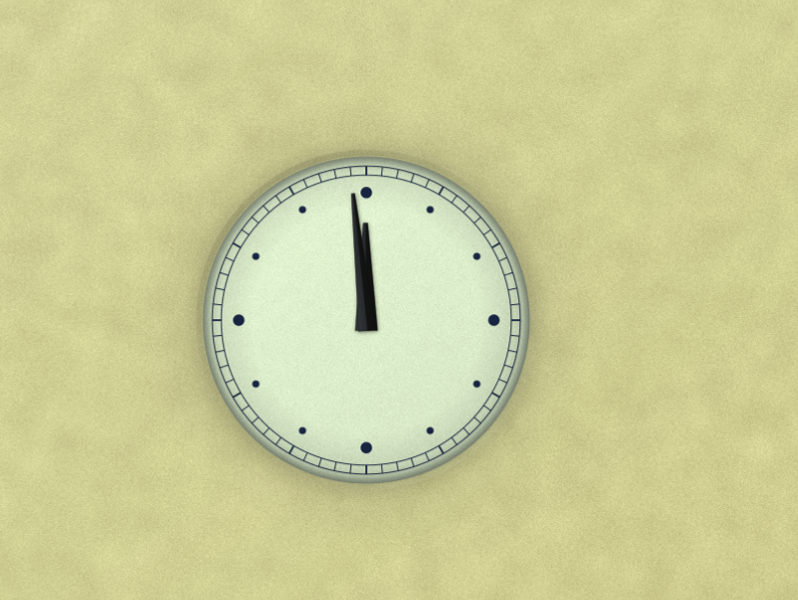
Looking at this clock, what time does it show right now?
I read 11:59
